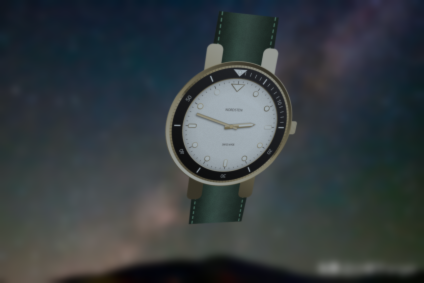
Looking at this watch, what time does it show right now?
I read 2:48
